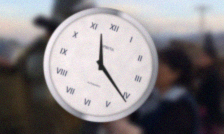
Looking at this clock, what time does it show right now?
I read 11:21
